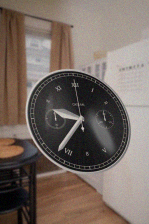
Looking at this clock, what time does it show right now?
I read 9:37
